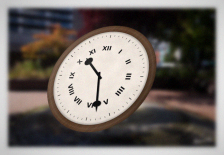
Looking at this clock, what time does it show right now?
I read 10:28
